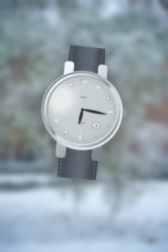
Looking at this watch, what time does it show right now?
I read 6:16
